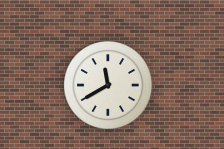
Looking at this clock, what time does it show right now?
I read 11:40
